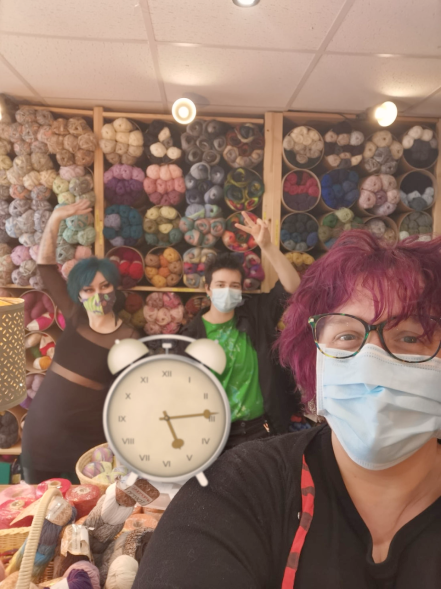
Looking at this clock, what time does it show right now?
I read 5:14
